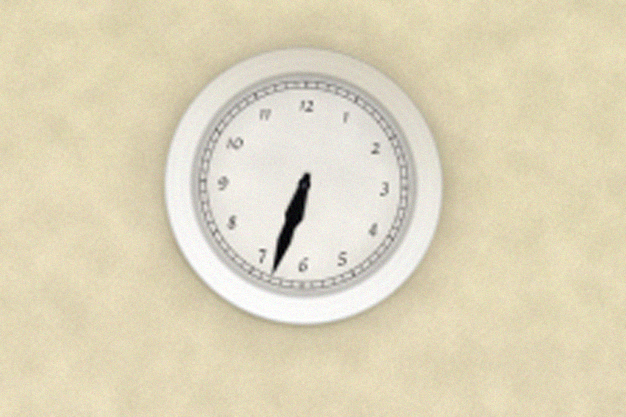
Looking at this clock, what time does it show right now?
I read 6:33
